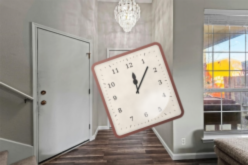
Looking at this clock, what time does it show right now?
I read 12:07
